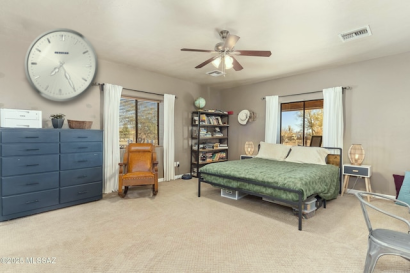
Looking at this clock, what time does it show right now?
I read 7:25
